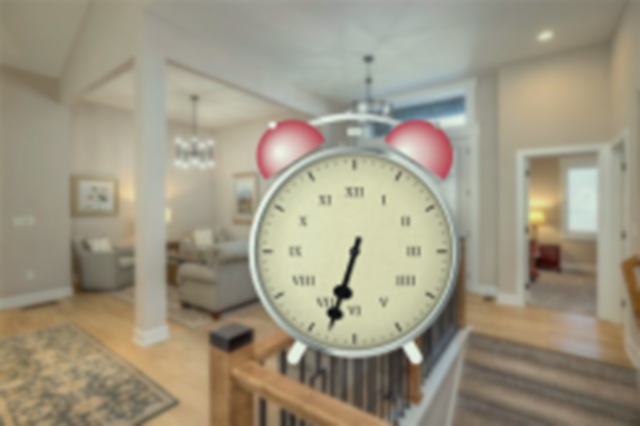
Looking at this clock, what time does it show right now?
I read 6:33
